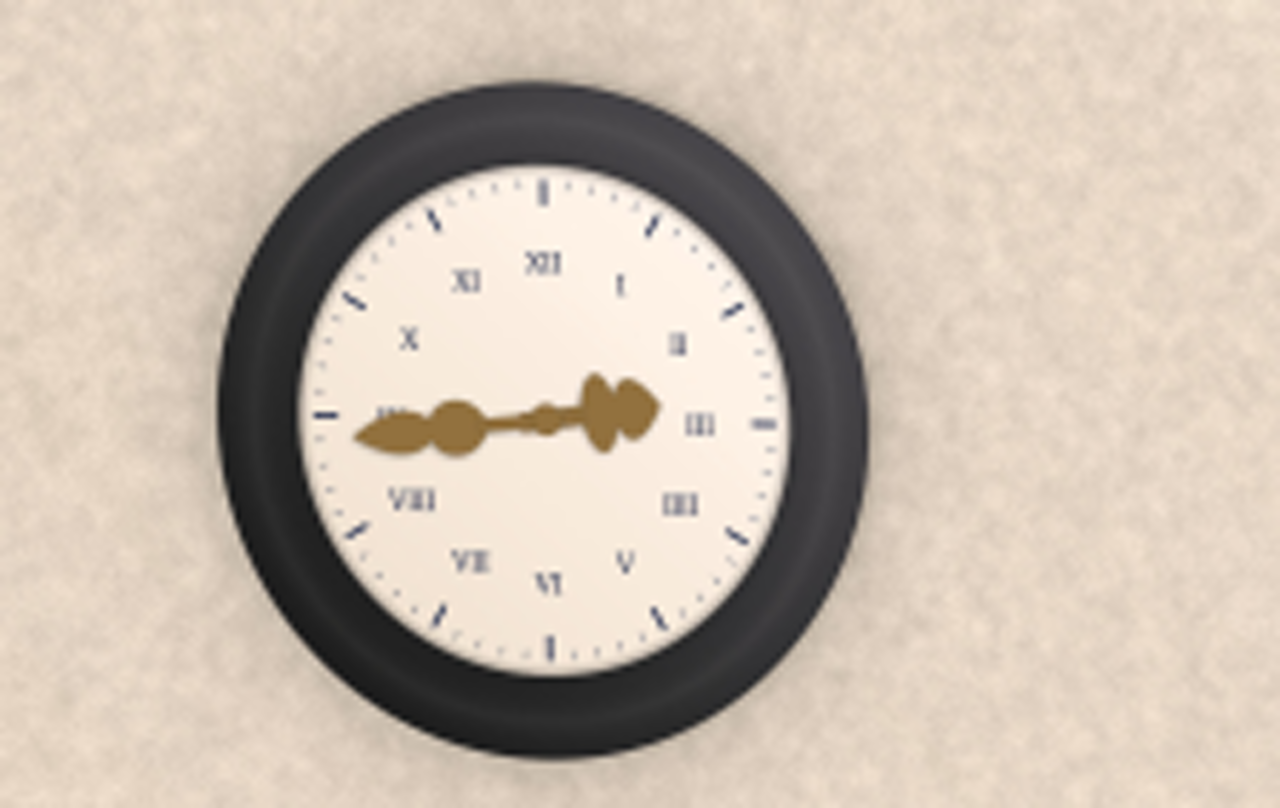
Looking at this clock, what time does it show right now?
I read 2:44
